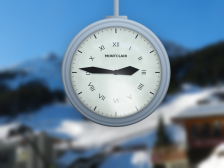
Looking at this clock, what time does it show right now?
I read 2:46
